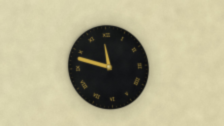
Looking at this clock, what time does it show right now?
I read 11:48
